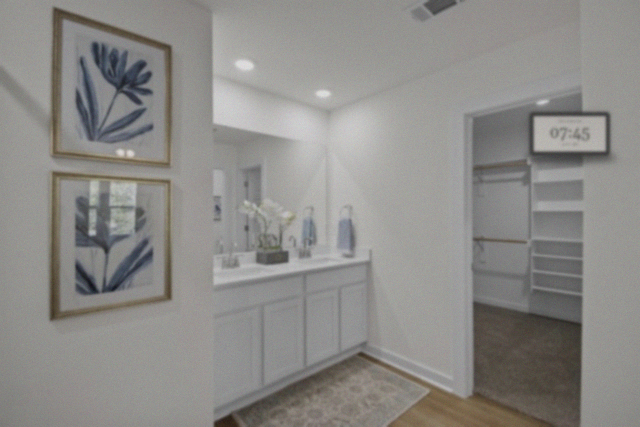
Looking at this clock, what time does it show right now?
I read 7:45
